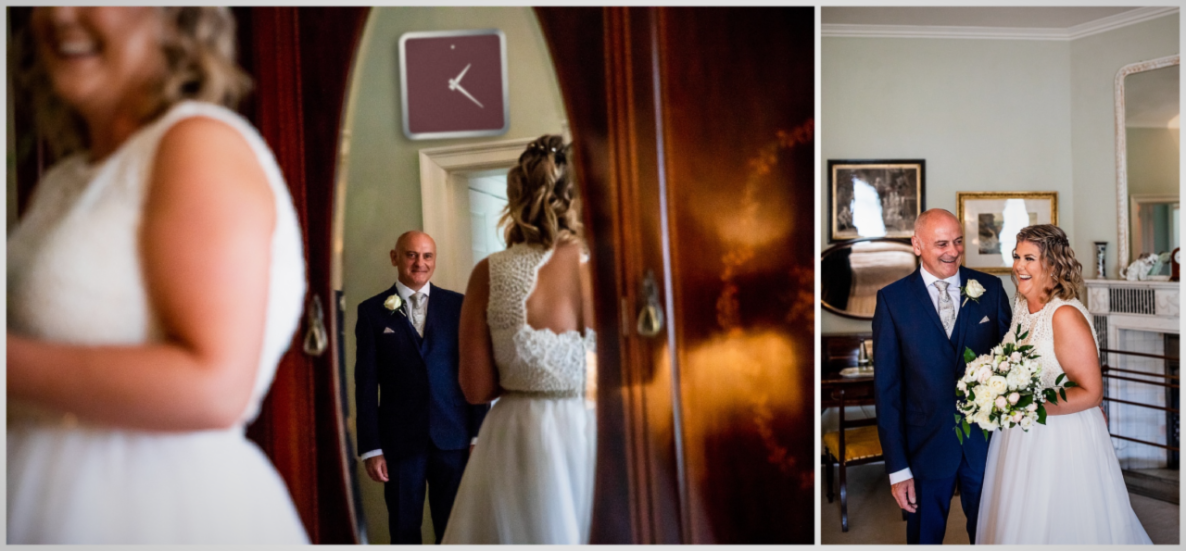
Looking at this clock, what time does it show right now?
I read 1:22
